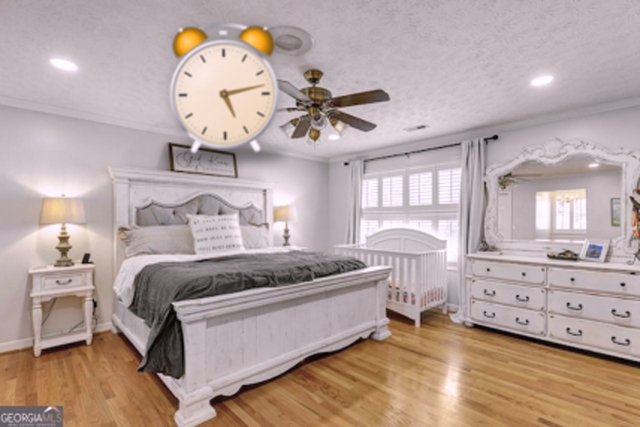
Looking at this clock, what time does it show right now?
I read 5:13
